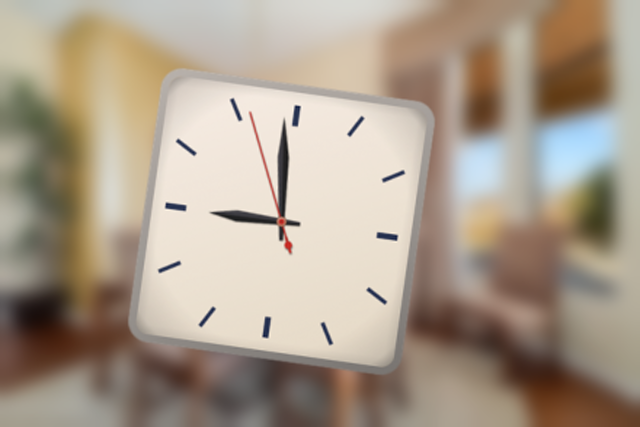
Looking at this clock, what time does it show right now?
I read 8:58:56
